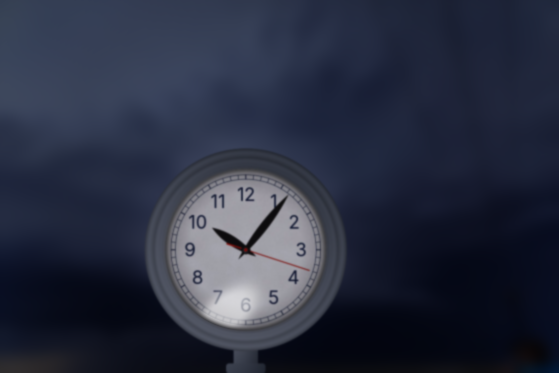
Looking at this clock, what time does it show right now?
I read 10:06:18
